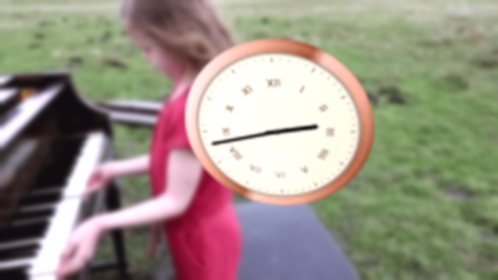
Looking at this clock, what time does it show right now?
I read 2:43
